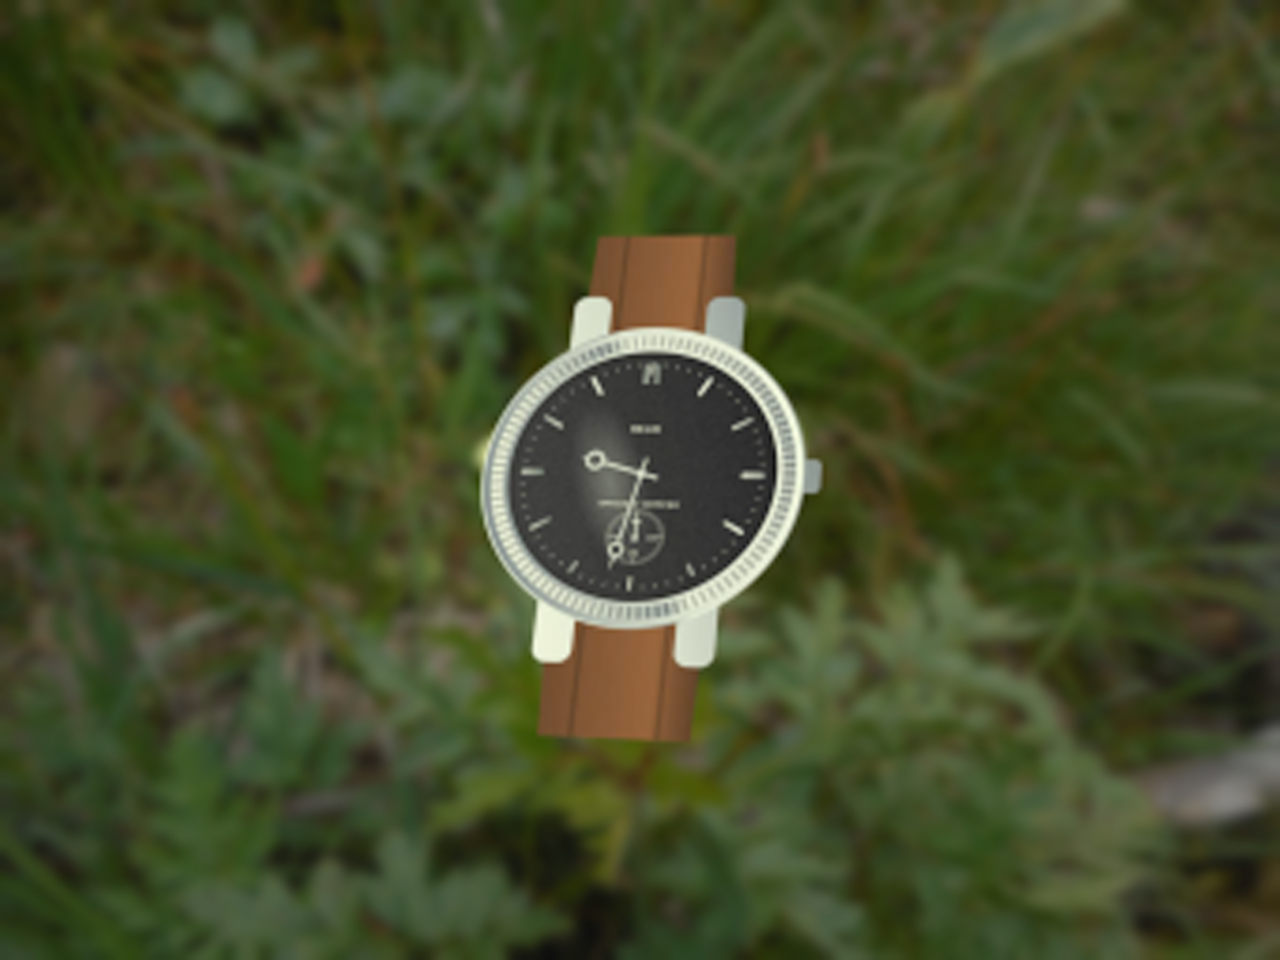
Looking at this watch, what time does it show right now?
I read 9:32
